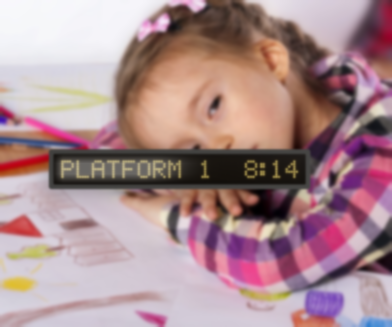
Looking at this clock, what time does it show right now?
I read 8:14
